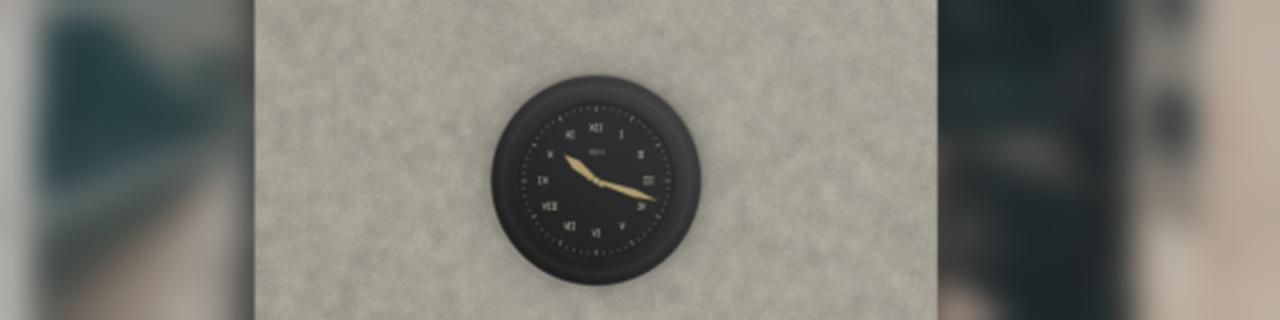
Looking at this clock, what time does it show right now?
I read 10:18
